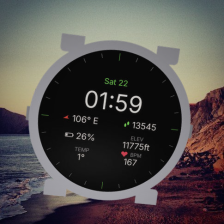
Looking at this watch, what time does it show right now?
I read 1:59
